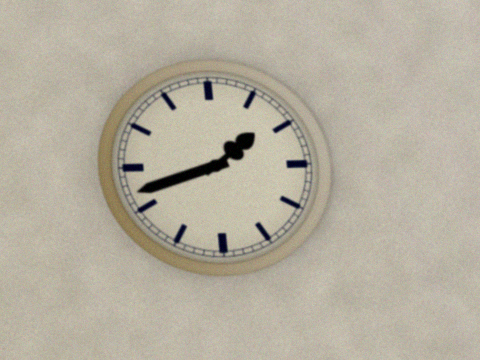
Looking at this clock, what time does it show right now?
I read 1:42
